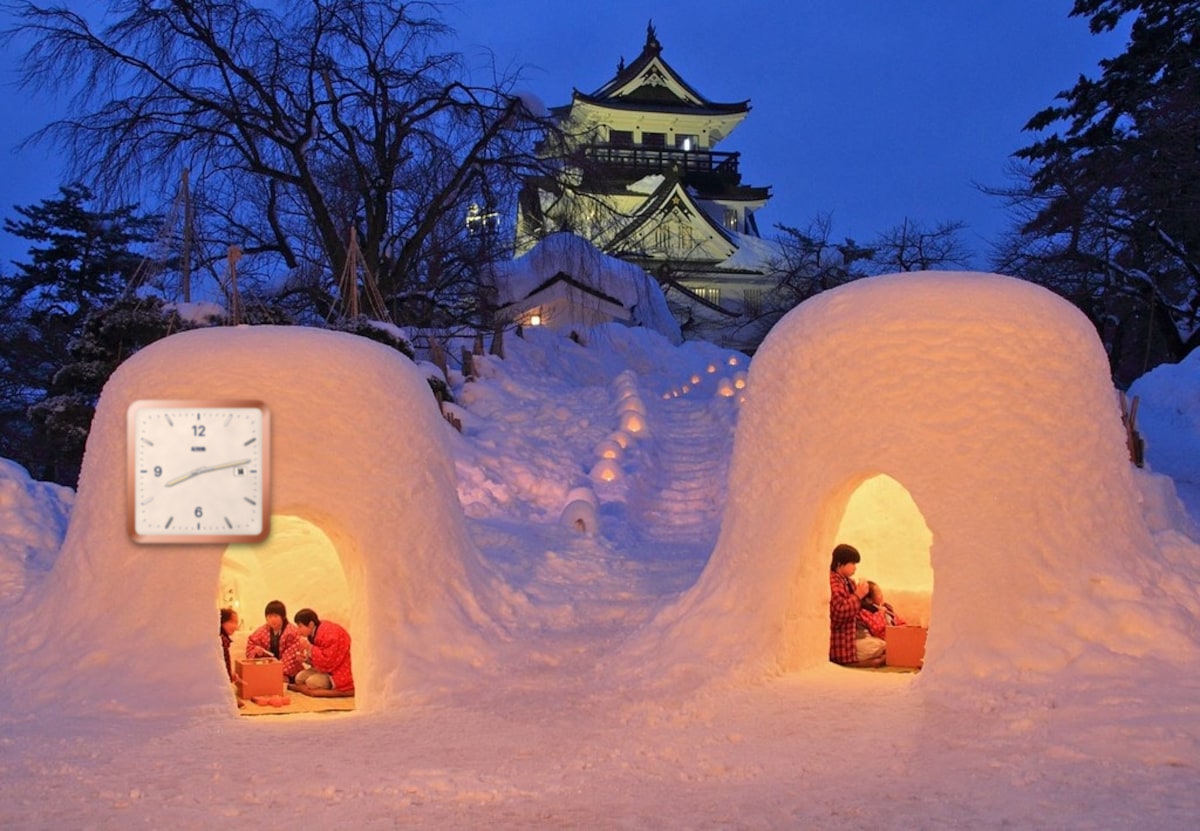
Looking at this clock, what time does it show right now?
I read 8:13
